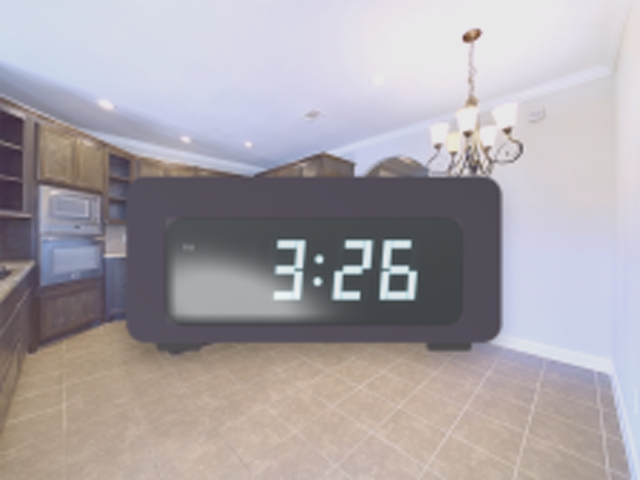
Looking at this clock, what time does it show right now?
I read 3:26
